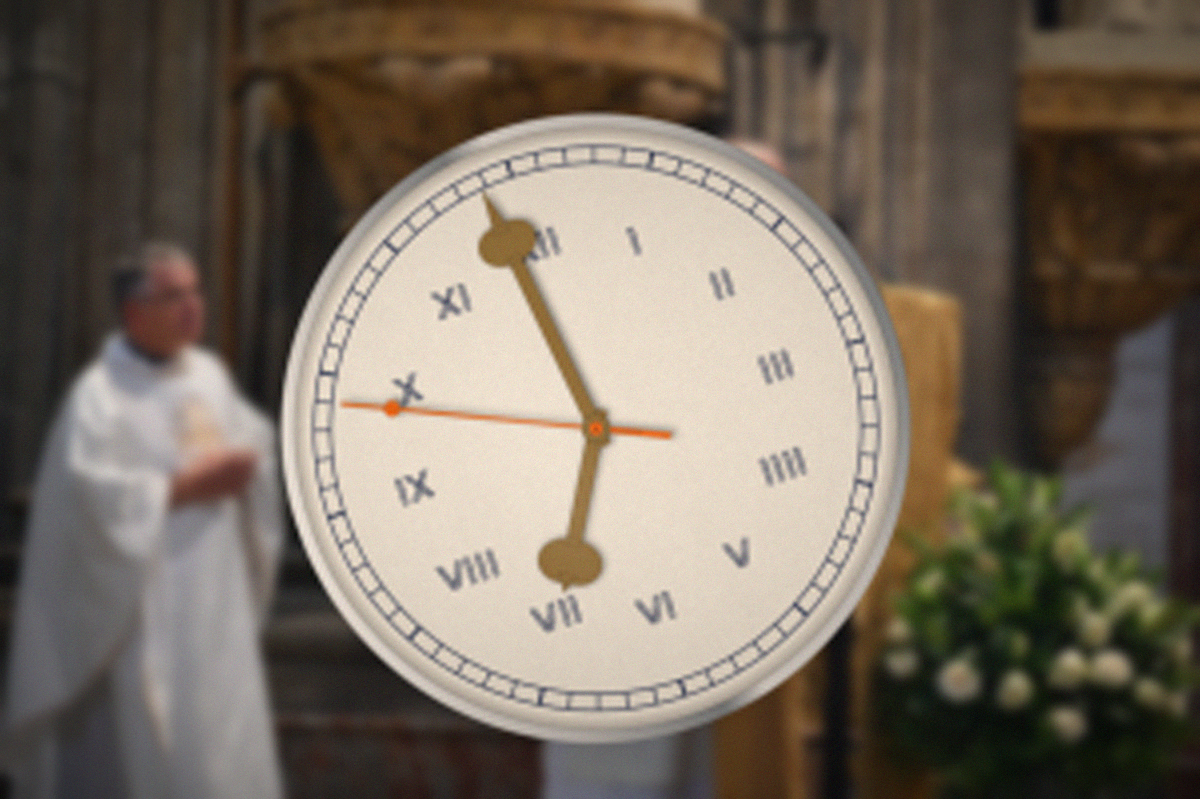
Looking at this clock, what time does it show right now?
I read 6:58:49
